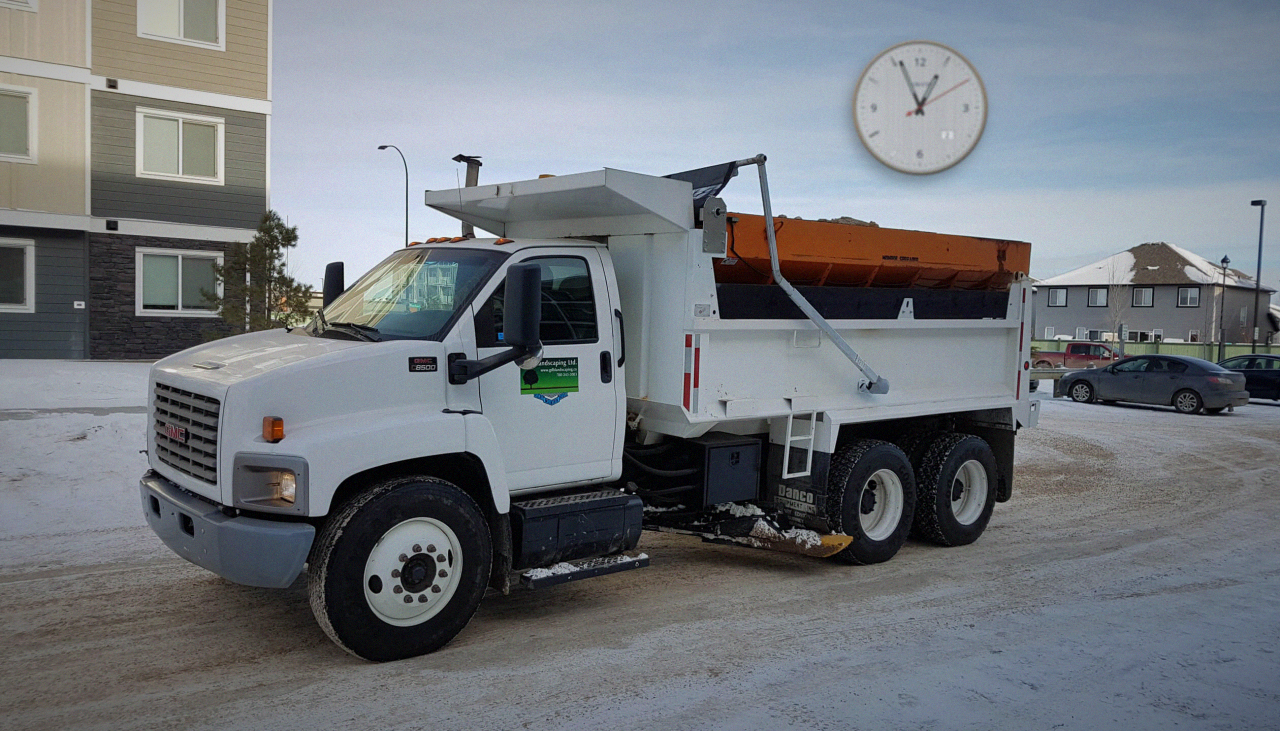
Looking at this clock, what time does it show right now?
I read 12:56:10
